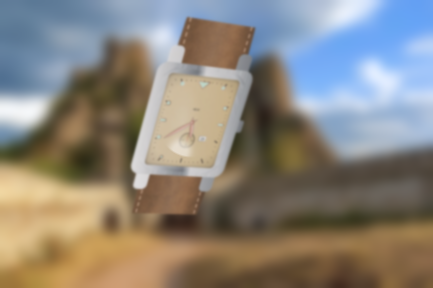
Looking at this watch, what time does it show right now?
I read 5:39
